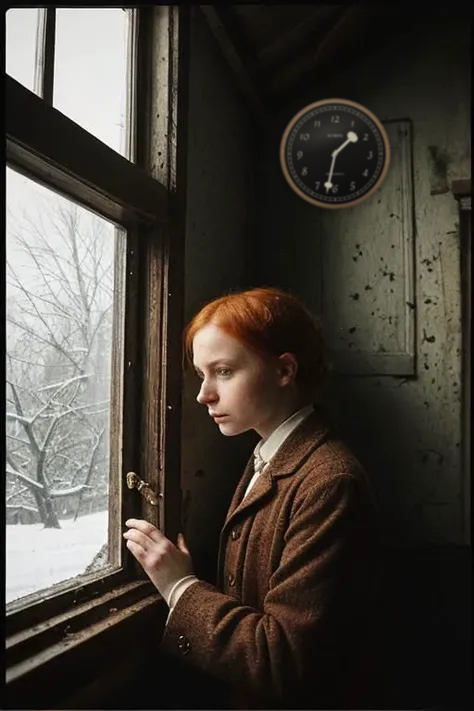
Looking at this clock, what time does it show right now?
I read 1:32
